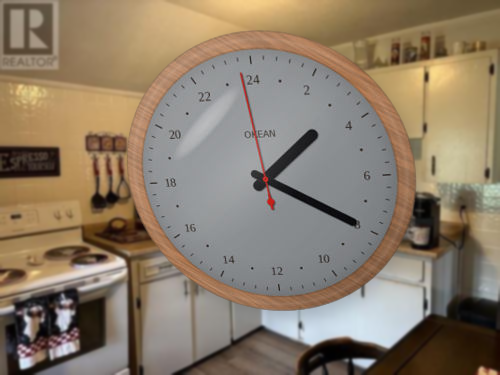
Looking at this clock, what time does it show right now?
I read 3:19:59
